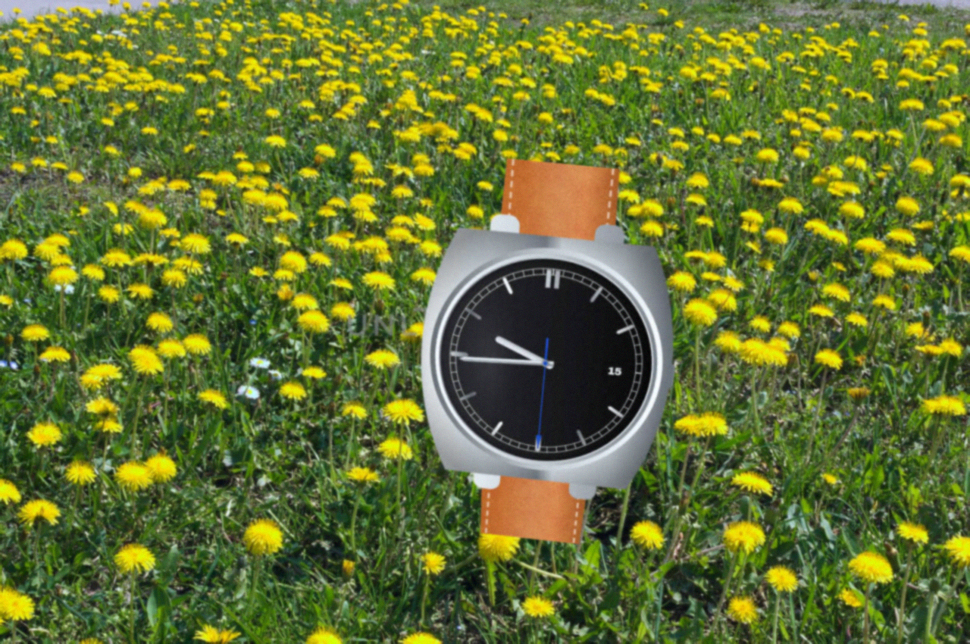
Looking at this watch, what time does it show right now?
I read 9:44:30
